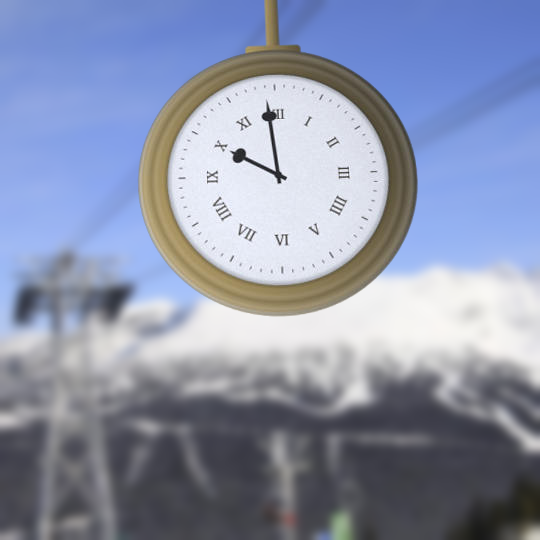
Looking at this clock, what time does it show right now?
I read 9:59
